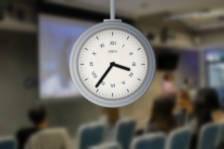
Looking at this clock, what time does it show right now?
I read 3:36
